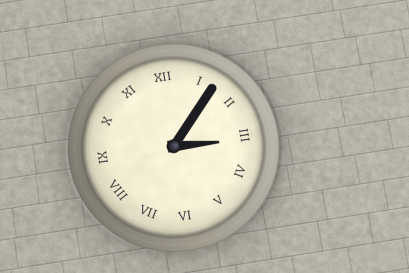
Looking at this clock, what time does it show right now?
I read 3:07
